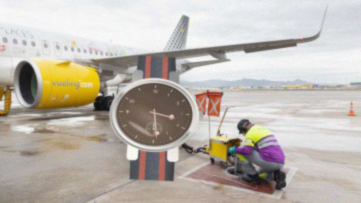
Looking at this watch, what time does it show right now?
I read 3:29
